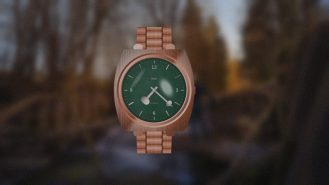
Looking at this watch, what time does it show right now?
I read 7:22
